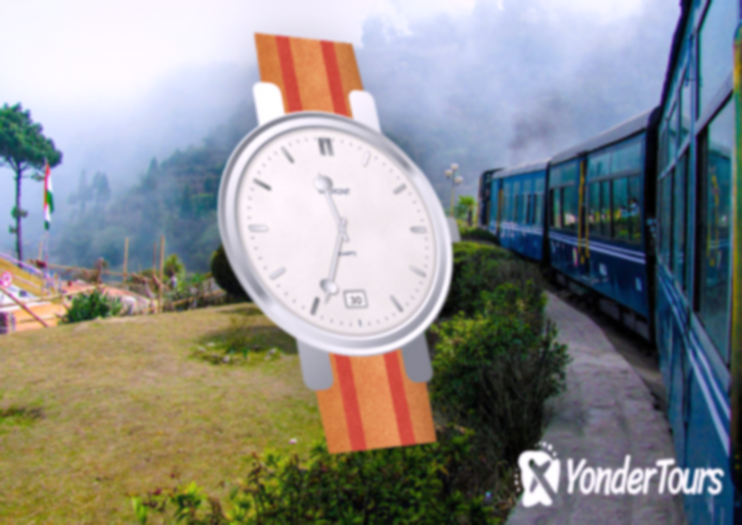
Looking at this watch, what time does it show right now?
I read 11:34
